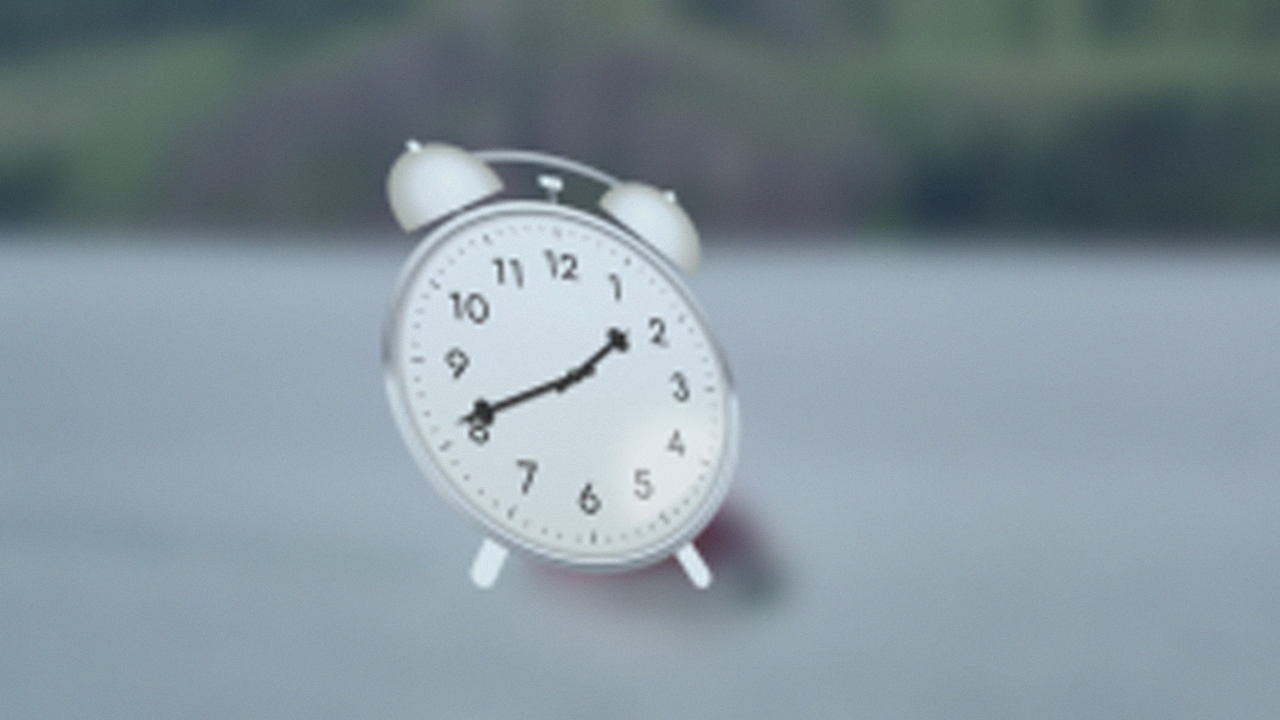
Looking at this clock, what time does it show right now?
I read 1:41
